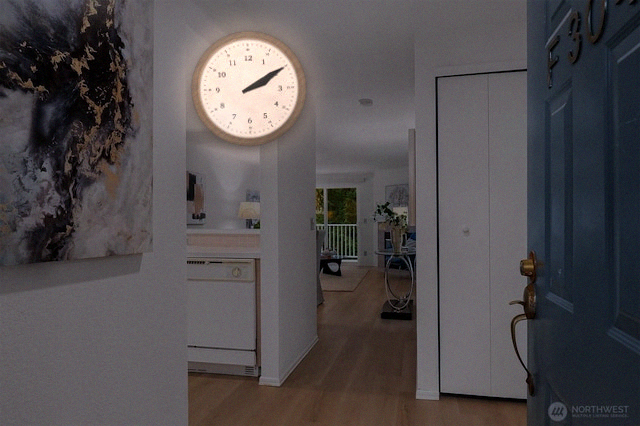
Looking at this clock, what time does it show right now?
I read 2:10
